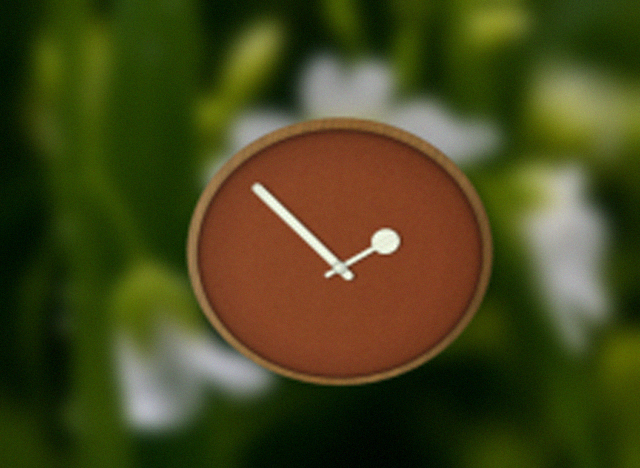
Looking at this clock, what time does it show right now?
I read 1:53
